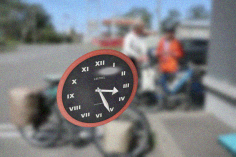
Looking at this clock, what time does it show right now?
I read 3:26
